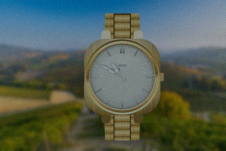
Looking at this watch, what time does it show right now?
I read 10:50
